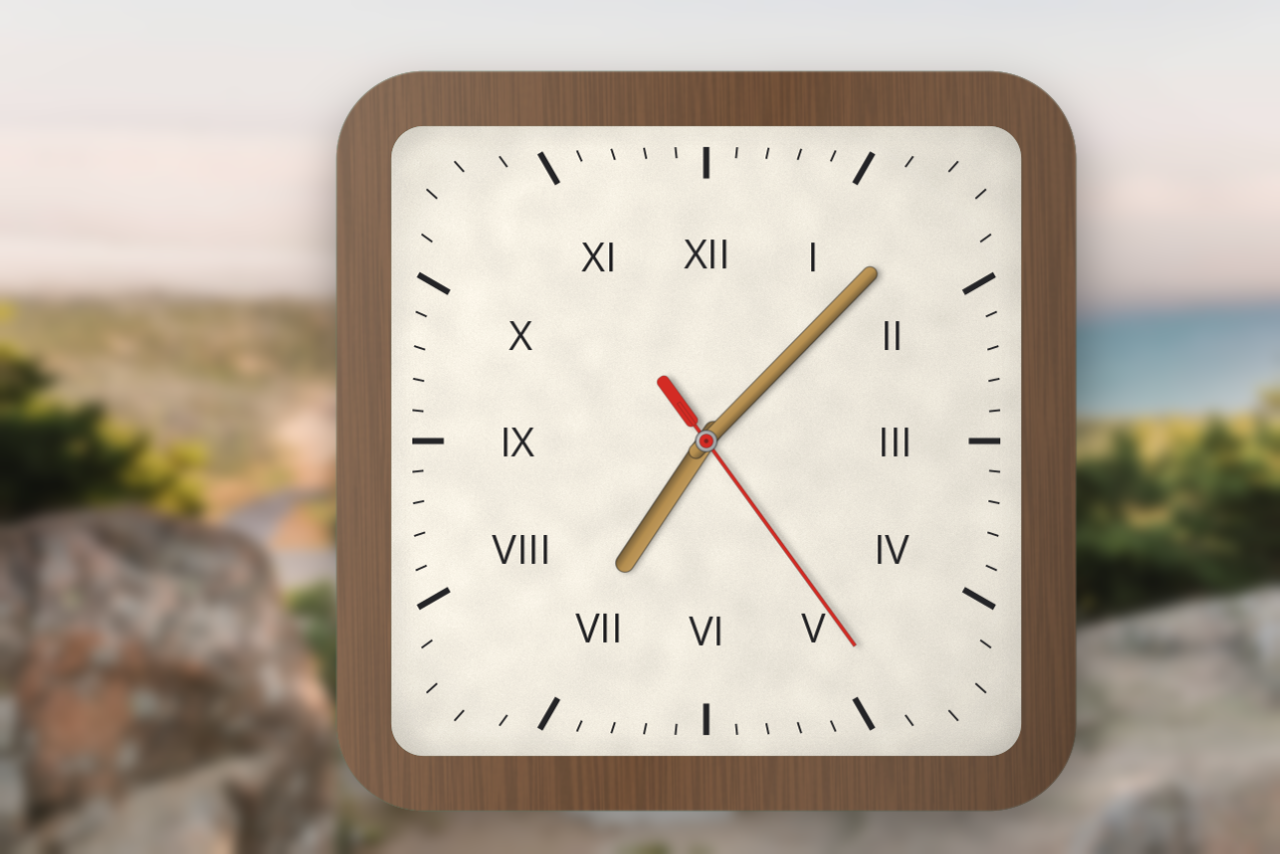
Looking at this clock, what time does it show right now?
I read 7:07:24
